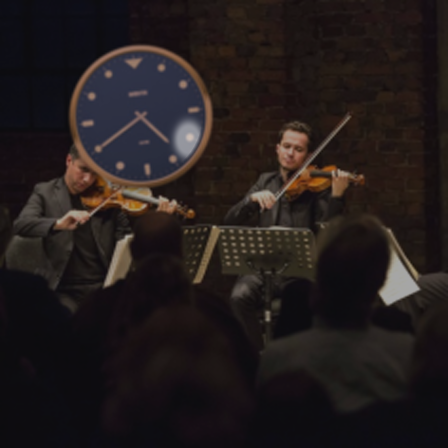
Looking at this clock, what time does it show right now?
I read 4:40
